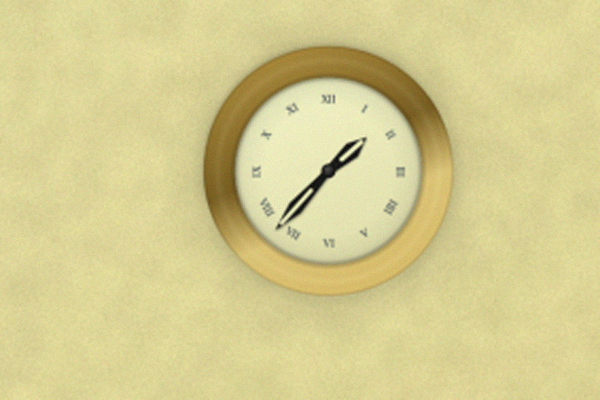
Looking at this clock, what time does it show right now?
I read 1:37
